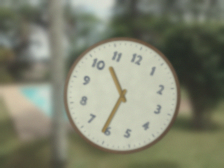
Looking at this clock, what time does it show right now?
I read 10:31
